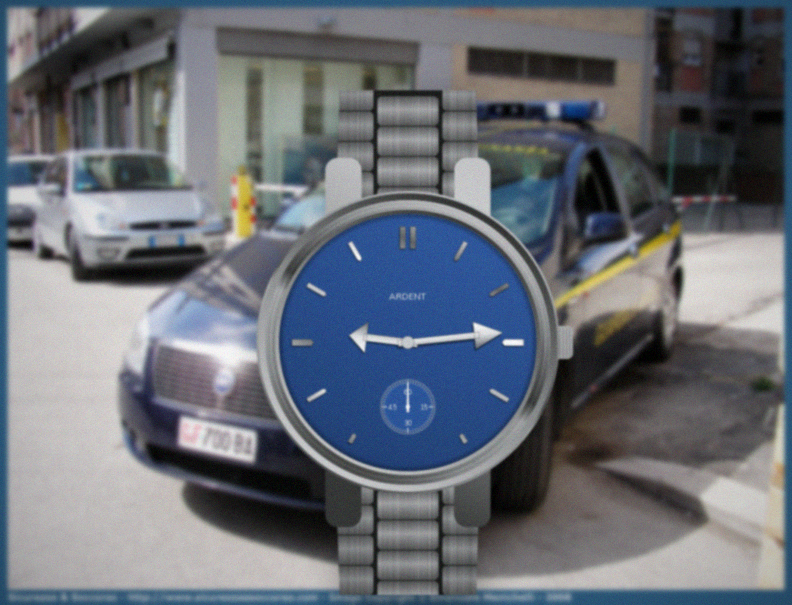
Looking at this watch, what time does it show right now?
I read 9:14
